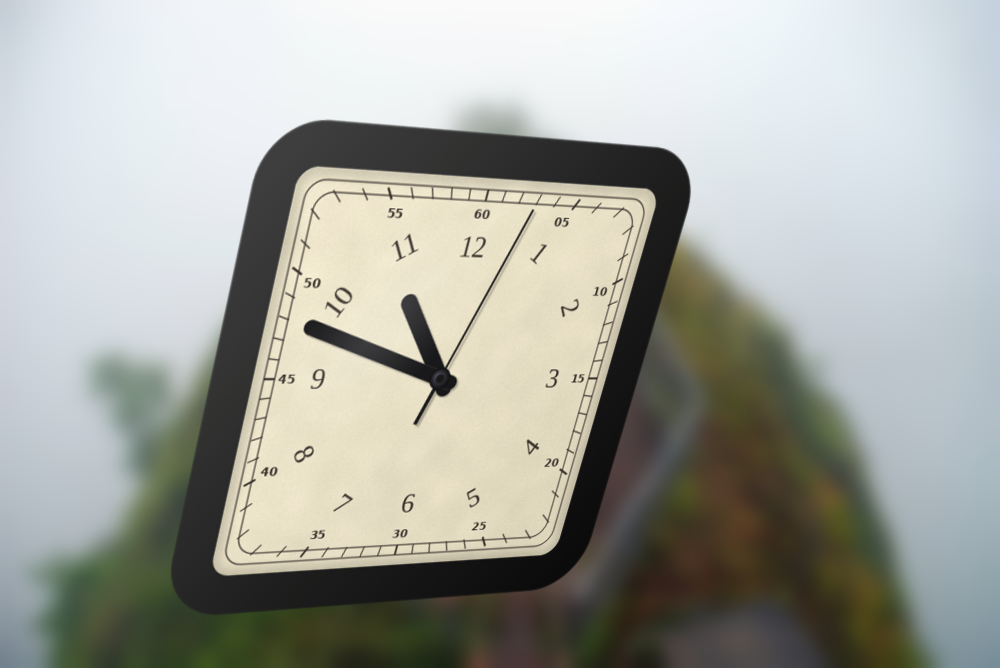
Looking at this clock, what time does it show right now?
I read 10:48:03
